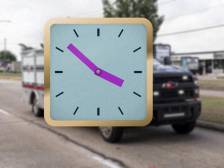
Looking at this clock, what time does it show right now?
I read 3:52
